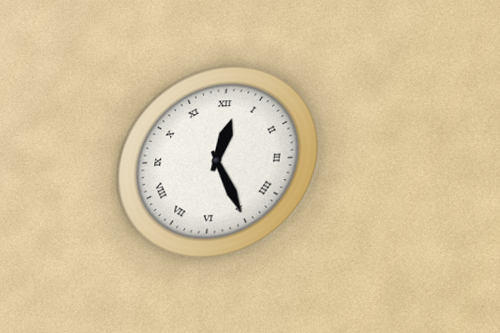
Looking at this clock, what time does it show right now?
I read 12:25
